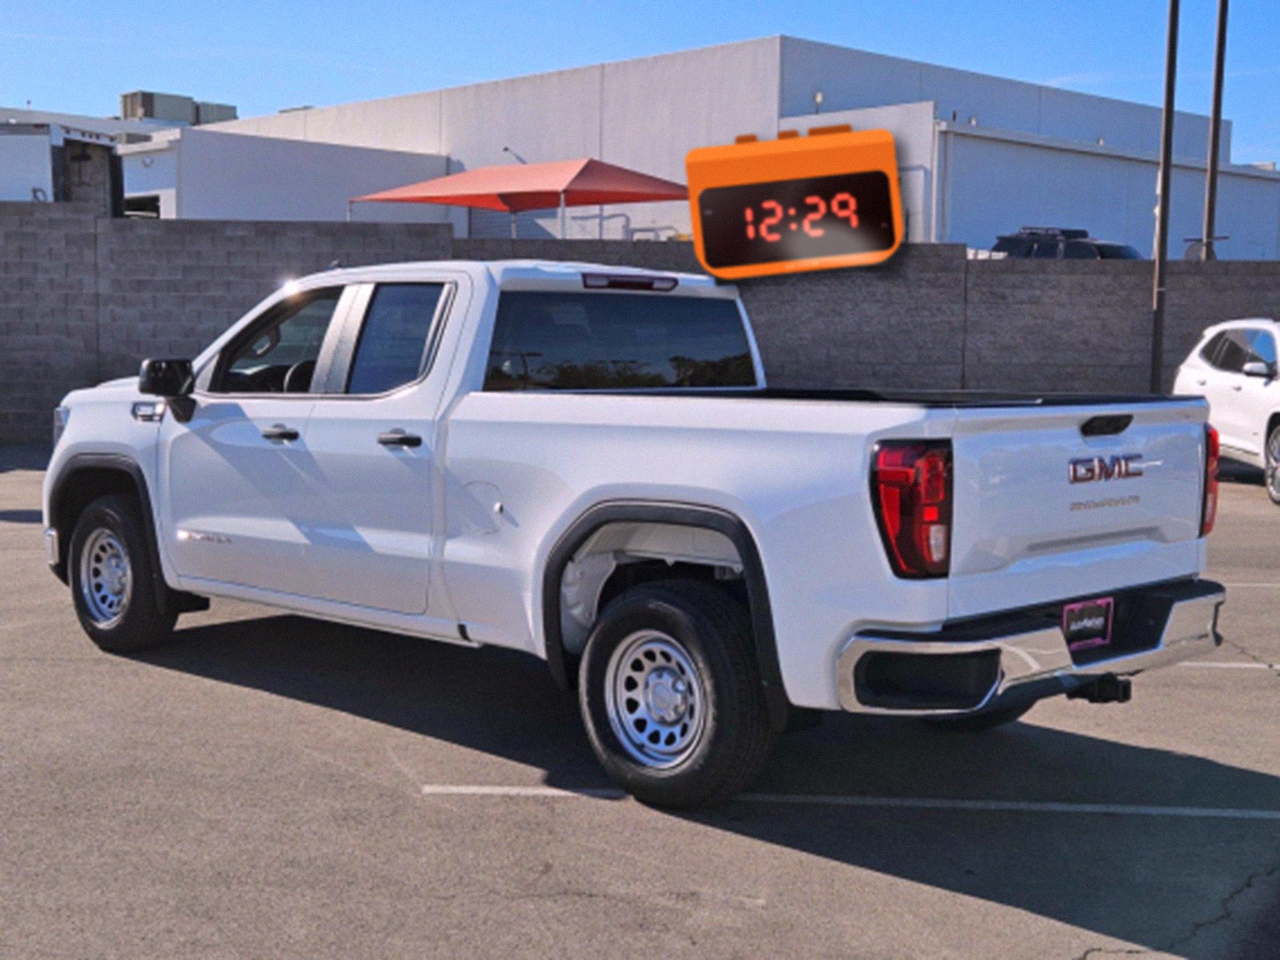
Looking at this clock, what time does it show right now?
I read 12:29
